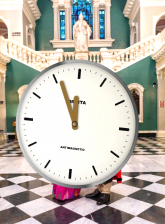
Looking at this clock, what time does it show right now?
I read 11:56
